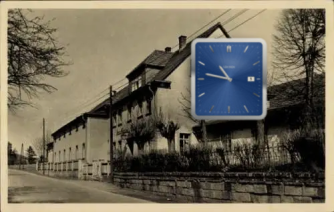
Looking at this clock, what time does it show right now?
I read 10:47
